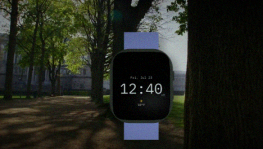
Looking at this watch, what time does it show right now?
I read 12:40
